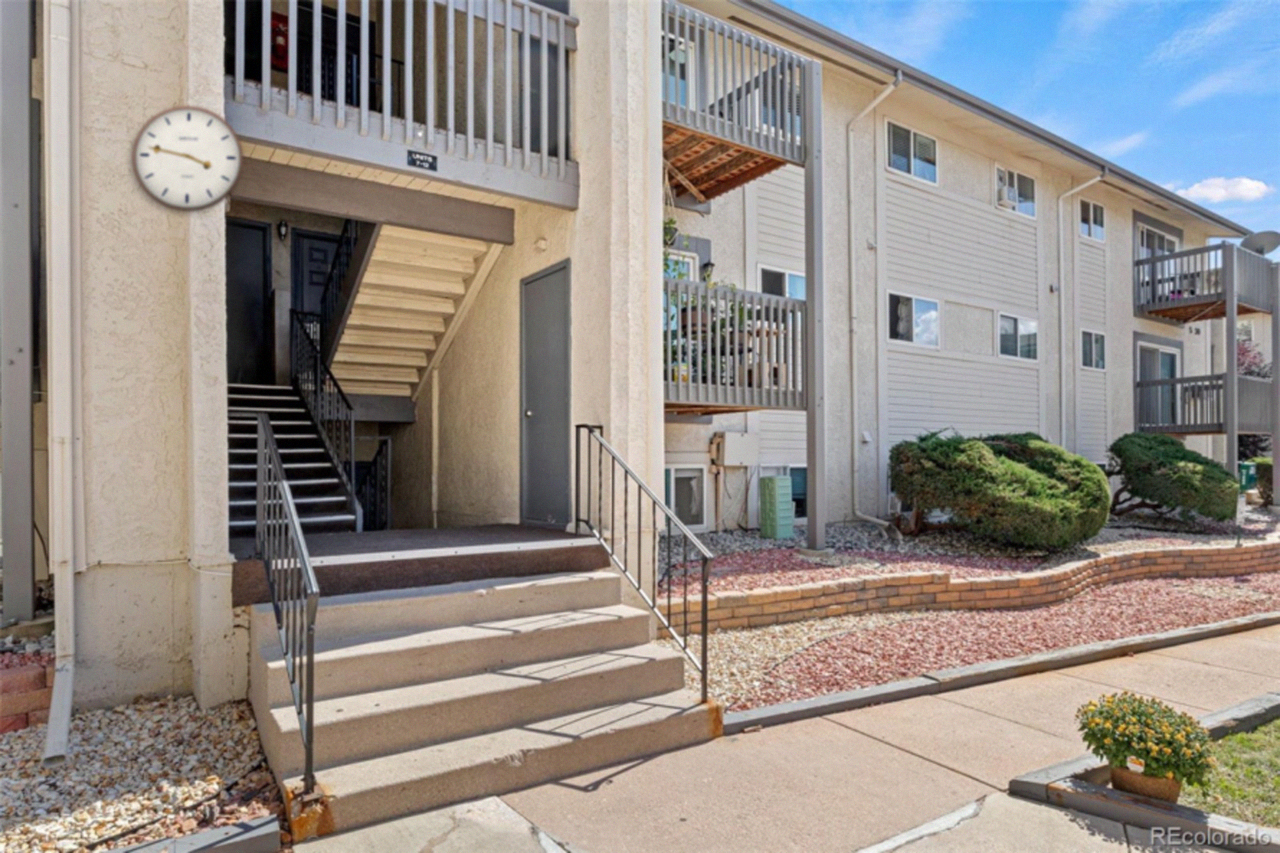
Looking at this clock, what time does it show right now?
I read 3:47
